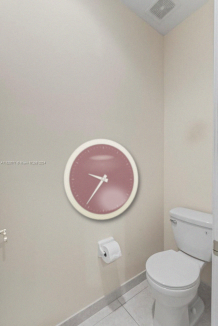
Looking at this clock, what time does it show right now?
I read 9:36
